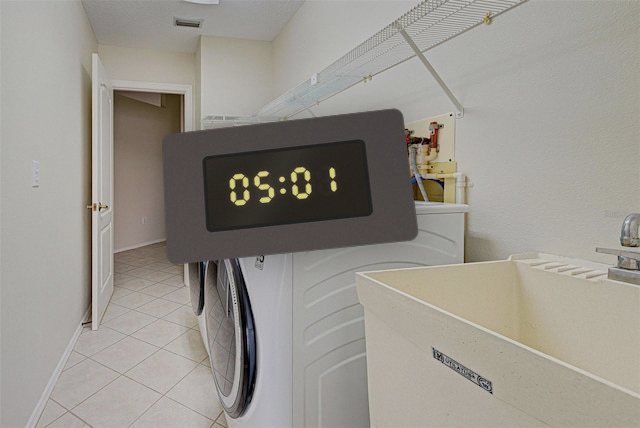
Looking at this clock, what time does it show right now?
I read 5:01
